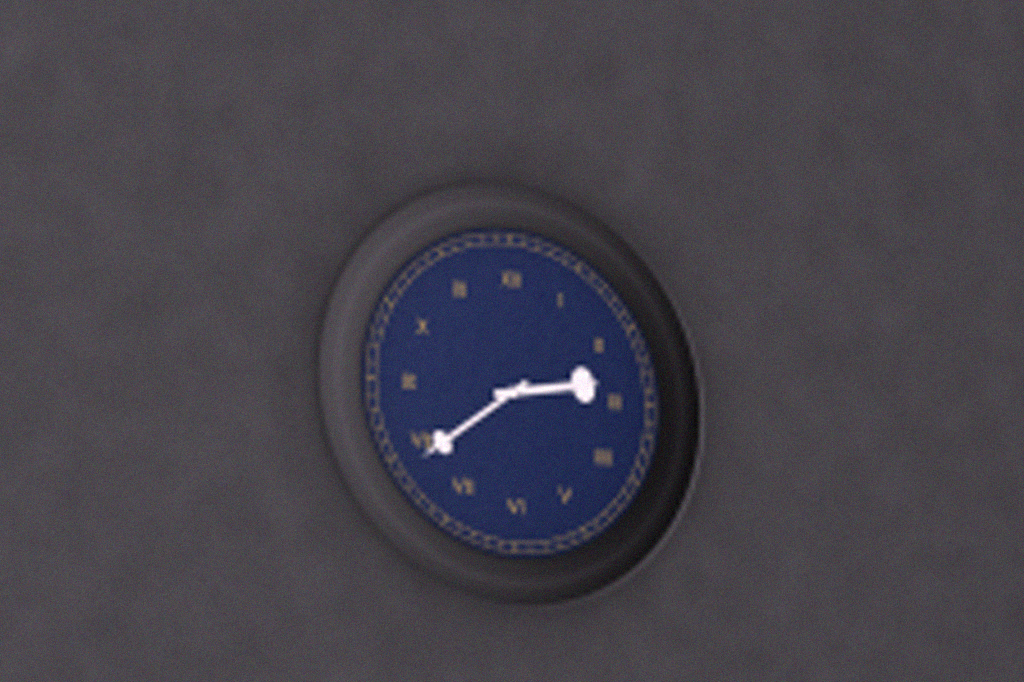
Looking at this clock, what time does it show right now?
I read 2:39
